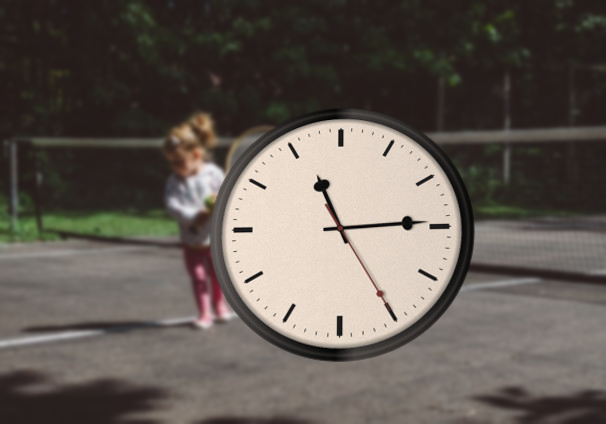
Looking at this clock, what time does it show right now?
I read 11:14:25
